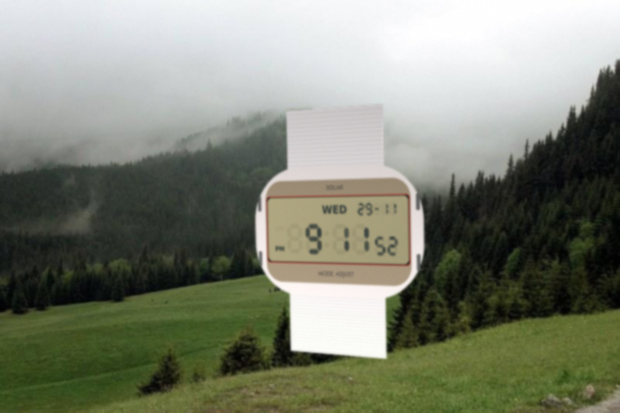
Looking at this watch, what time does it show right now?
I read 9:11:52
